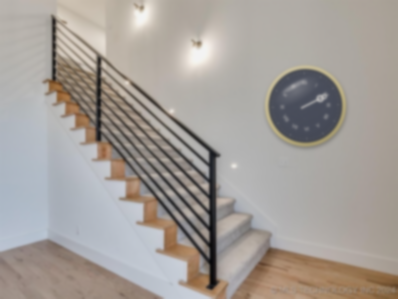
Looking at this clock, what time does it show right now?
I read 2:11
